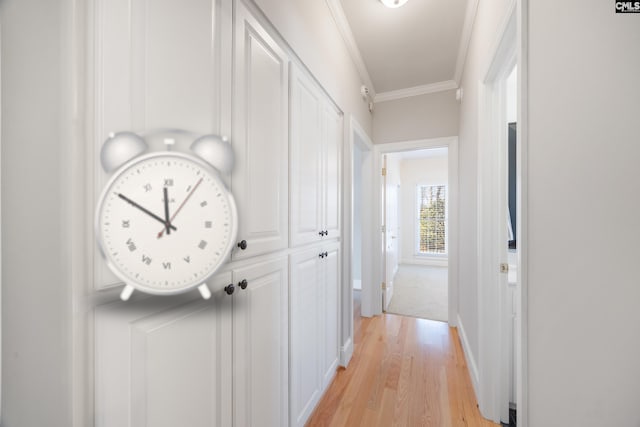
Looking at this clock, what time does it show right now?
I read 11:50:06
